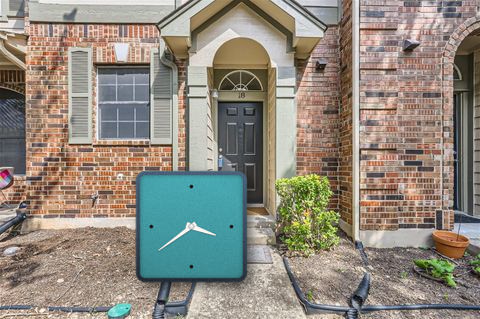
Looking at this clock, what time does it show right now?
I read 3:39
